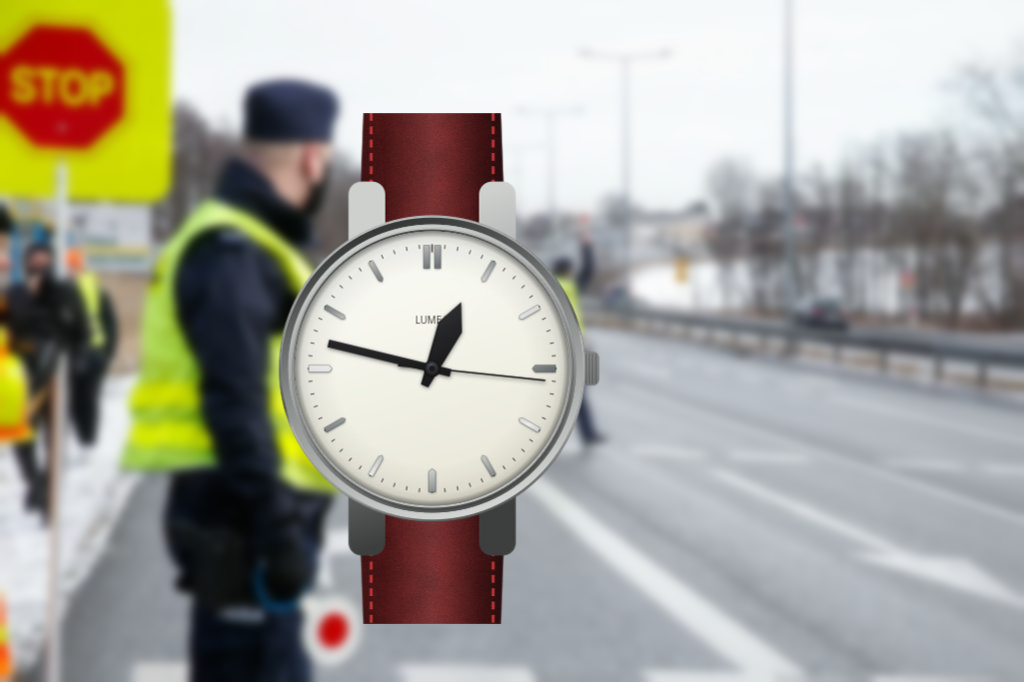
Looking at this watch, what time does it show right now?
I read 12:47:16
